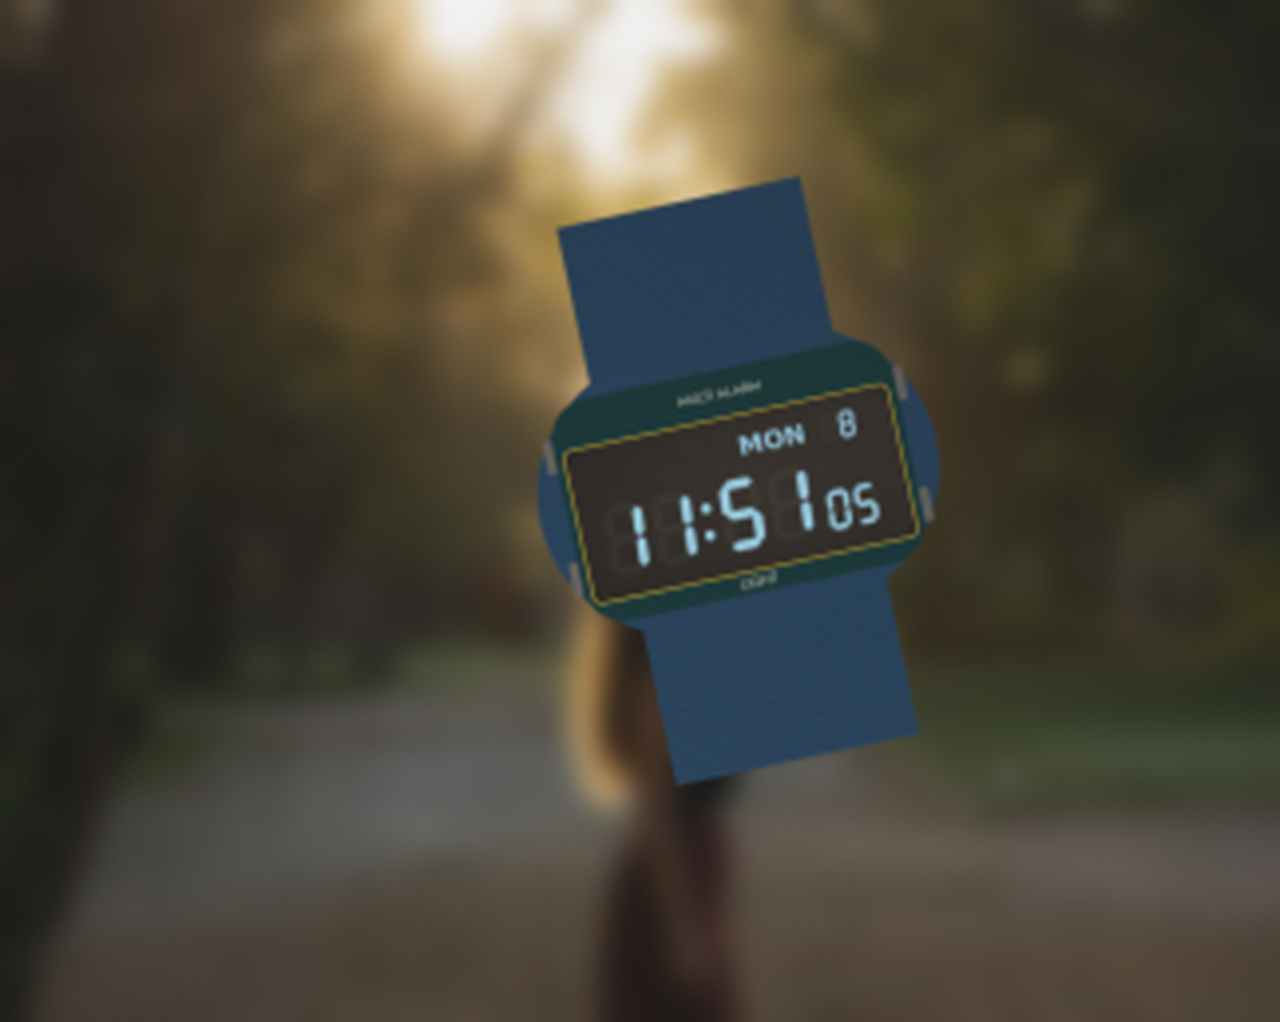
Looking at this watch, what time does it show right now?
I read 11:51:05
